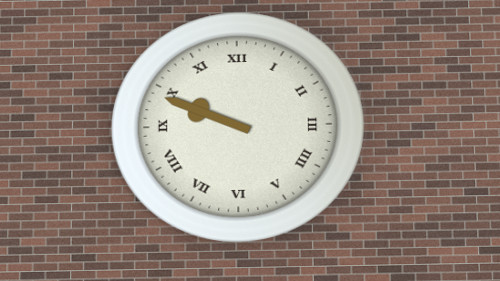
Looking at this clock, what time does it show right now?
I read 9:49
